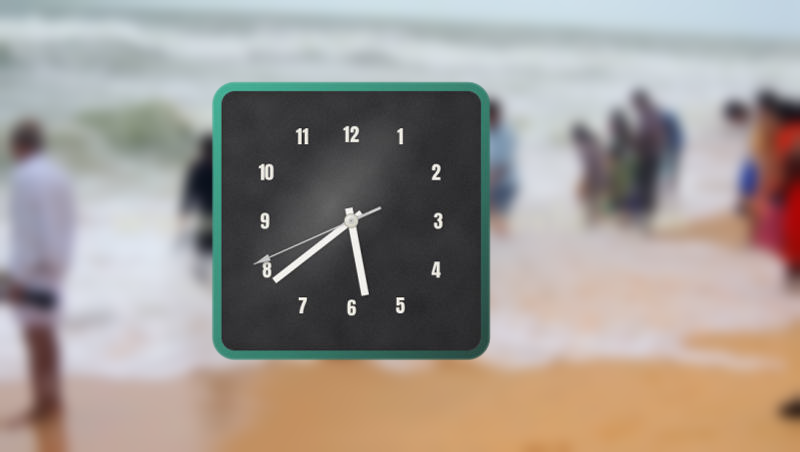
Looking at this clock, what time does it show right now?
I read 5:38:41
